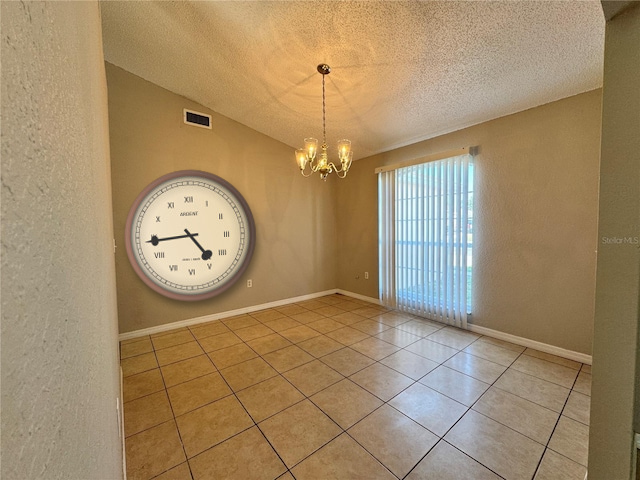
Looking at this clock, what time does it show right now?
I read 4:44
